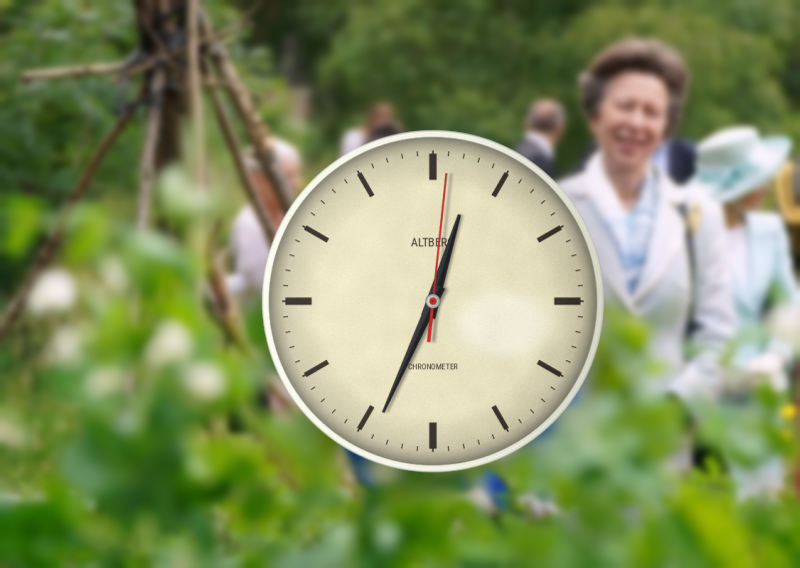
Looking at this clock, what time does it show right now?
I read 12:34:01
